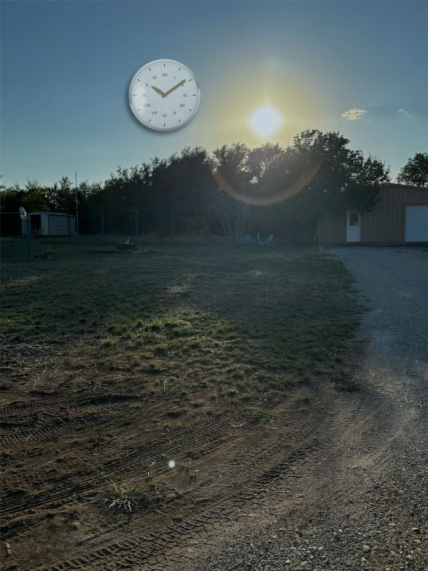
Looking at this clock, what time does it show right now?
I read 10:09
